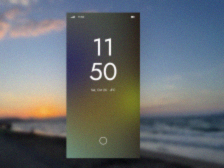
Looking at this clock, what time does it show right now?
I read 11:50
